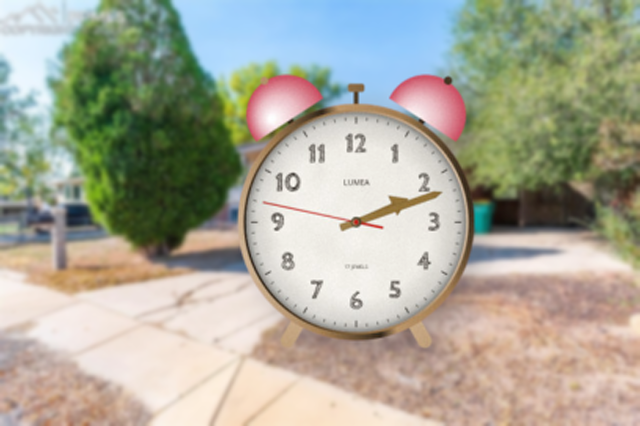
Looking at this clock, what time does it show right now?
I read 2:11:47
